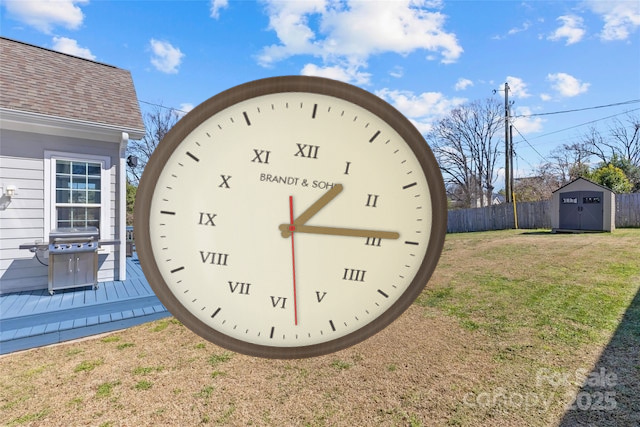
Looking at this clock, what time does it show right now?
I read 1:14:28
